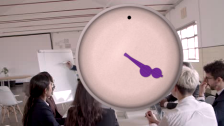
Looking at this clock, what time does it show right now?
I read 4:20
